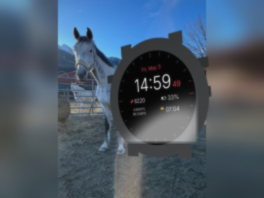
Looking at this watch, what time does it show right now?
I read 14:59
